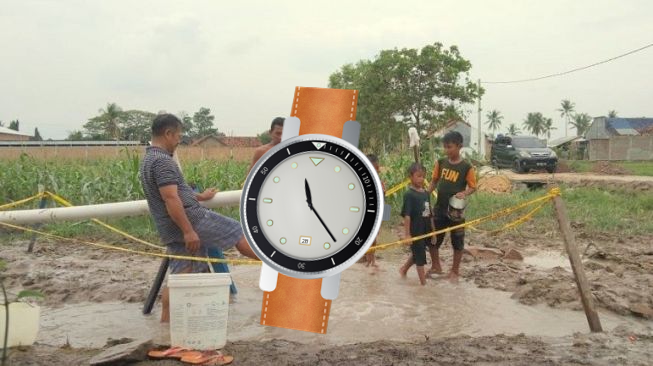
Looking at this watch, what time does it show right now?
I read 11:23
